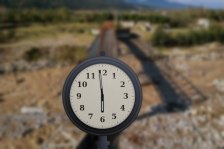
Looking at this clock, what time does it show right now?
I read 5:59
